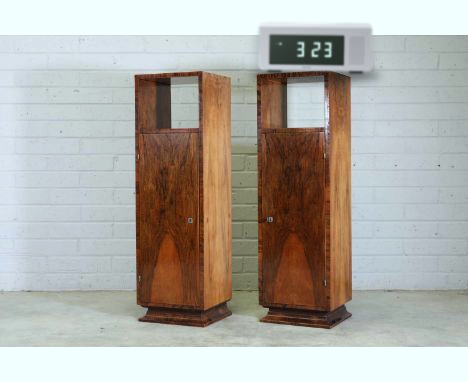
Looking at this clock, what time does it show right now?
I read 3:23
